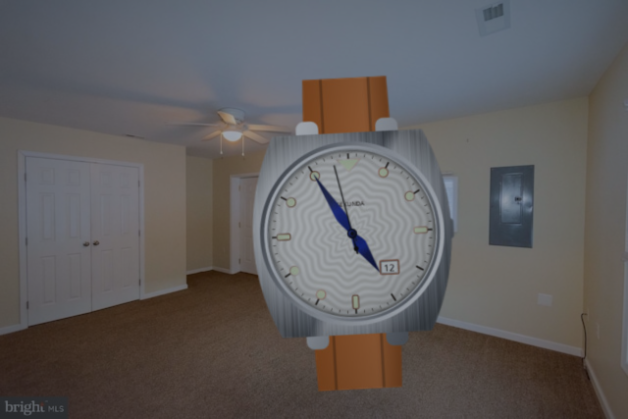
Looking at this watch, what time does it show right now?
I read 4:54:58
